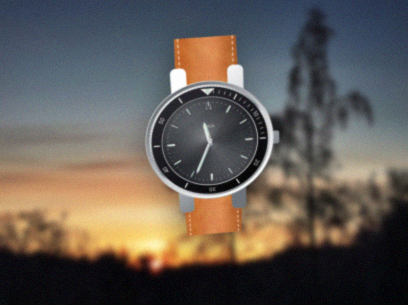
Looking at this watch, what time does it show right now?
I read 11:34
